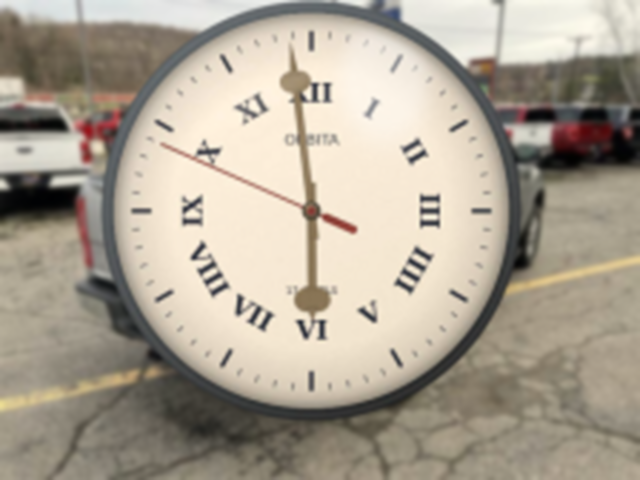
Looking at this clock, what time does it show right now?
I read 5:58:49
